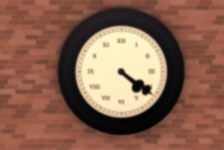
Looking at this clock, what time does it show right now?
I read 4:21
